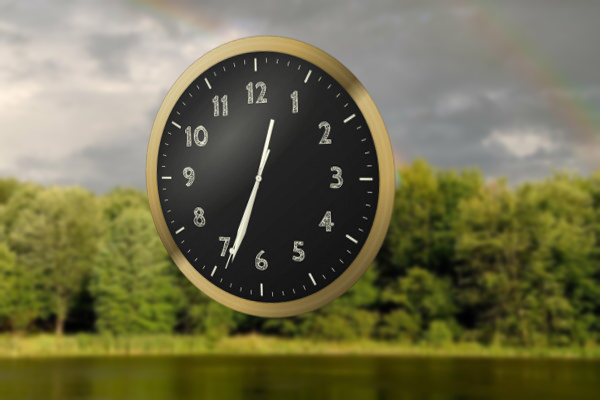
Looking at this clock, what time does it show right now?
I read 12:33:34
